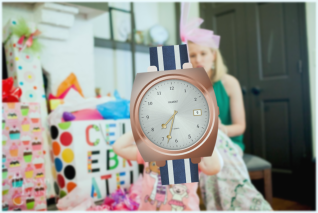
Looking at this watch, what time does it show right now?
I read 7:33
